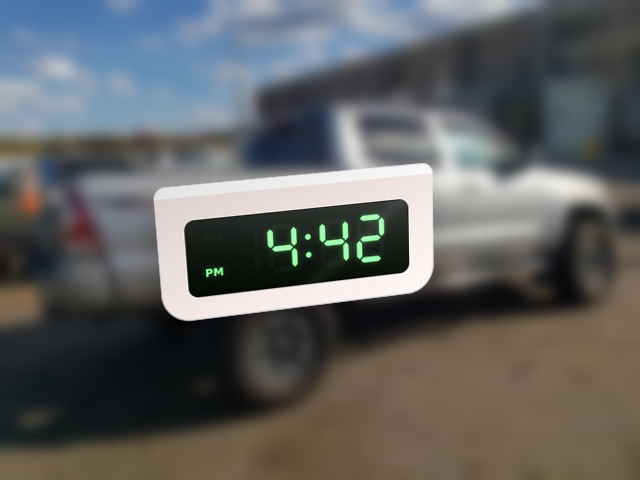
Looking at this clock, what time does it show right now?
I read 4:42
